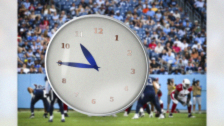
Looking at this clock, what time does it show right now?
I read 10:45
